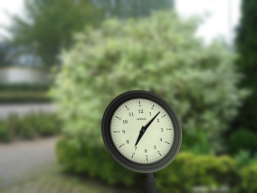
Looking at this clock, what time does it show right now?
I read 7:08
